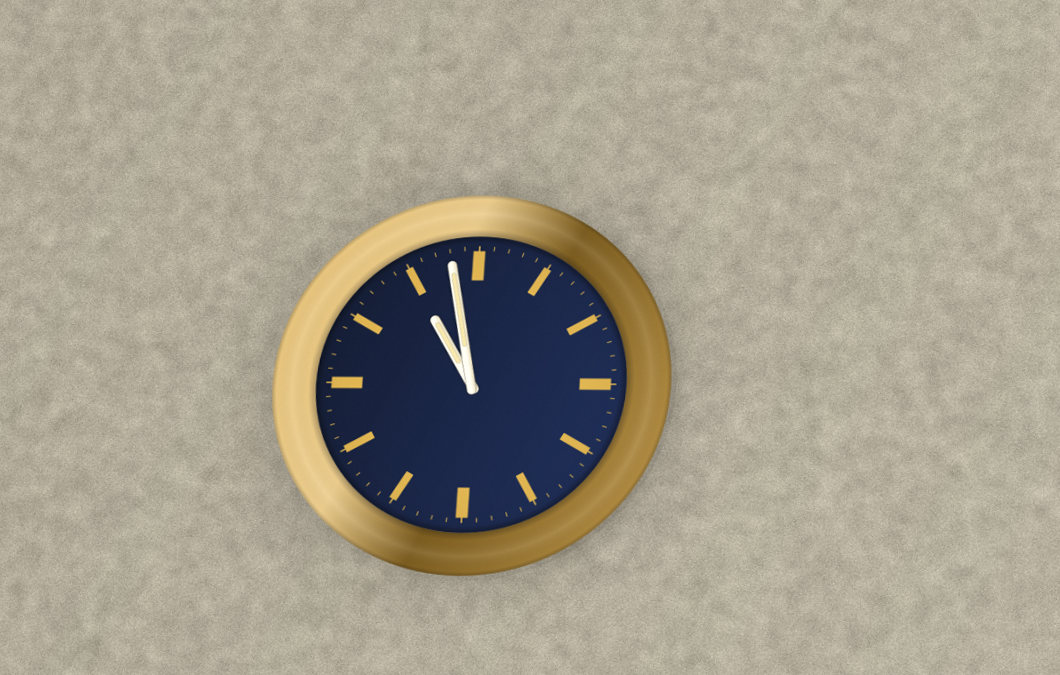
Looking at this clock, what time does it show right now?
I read 10:58
